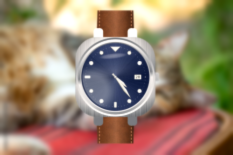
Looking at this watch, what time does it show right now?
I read 4:24
